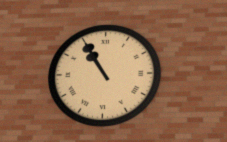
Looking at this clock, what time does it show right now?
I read 10:55
